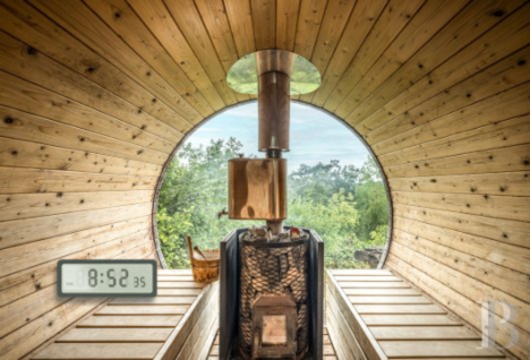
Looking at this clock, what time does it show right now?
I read 8:52:35
